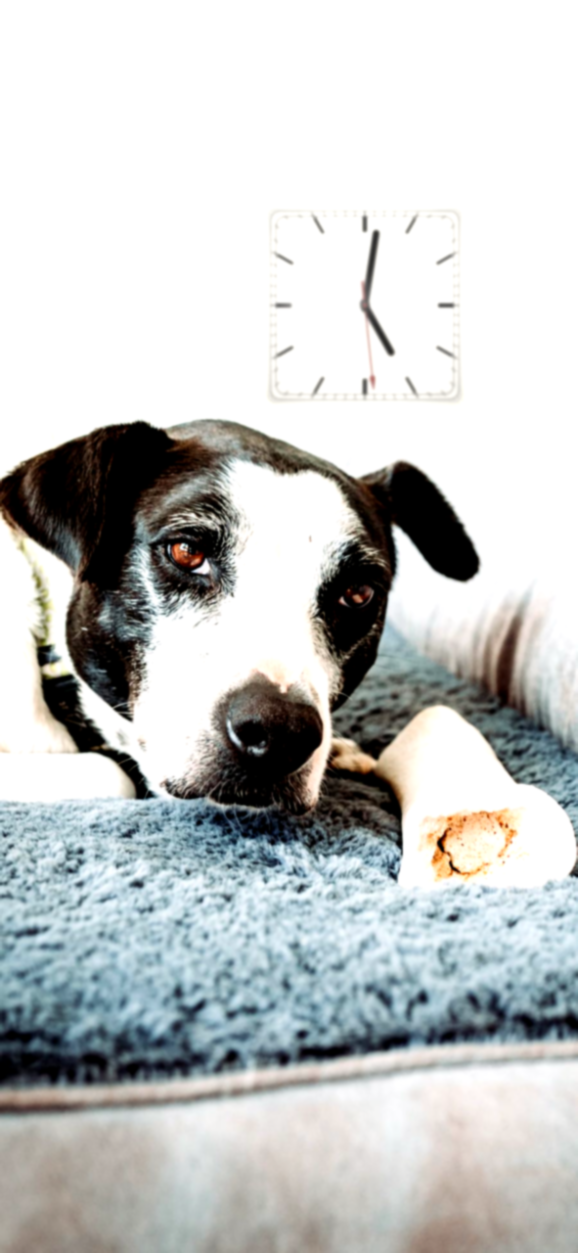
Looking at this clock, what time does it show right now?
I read 5:01:29
